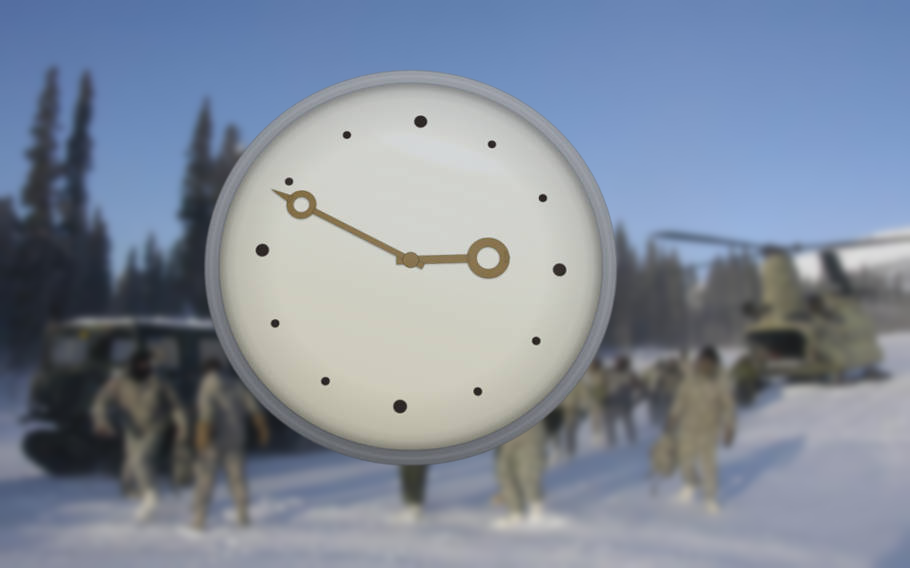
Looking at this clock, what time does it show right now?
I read 2:49
